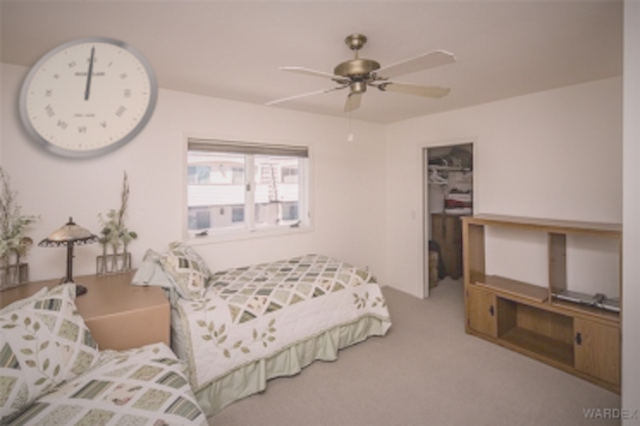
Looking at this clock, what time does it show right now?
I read 12:00
